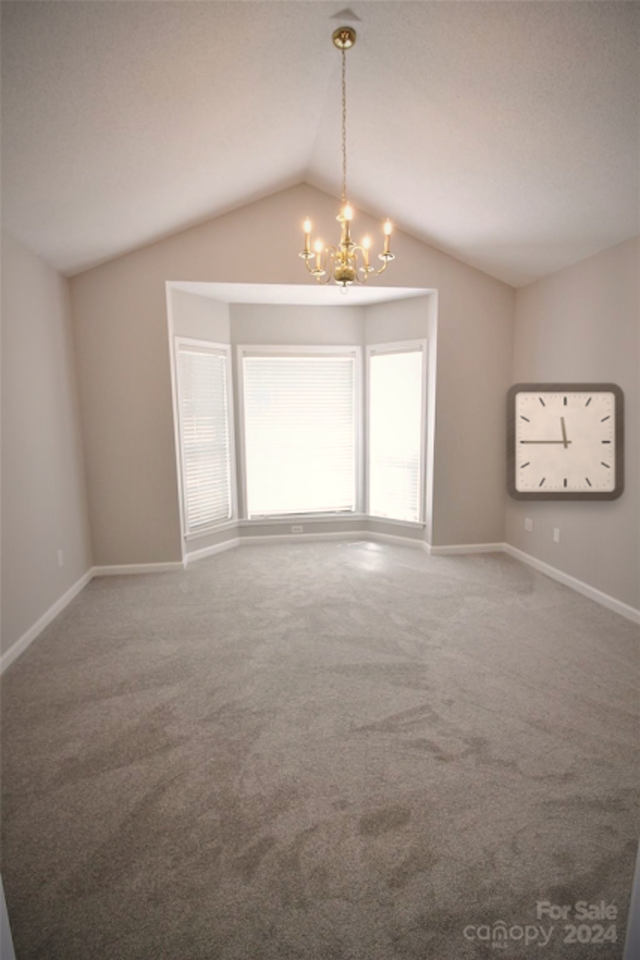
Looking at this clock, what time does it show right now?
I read 11:45
